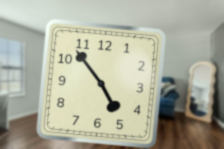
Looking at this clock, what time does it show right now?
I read 4:53
